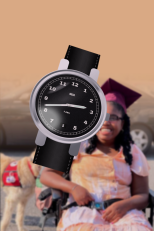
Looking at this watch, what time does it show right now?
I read 2:42
